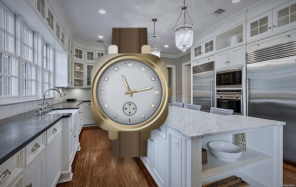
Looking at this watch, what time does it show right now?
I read 11:13
